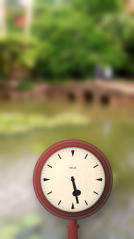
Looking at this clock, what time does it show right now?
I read 5:28
